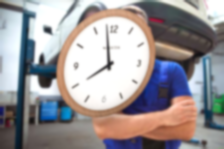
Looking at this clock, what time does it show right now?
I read 7:58
